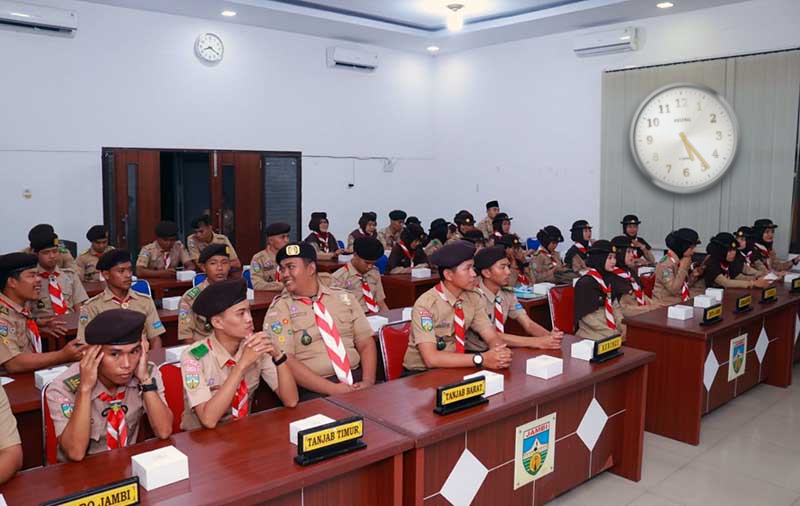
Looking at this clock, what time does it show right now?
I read 5:24
